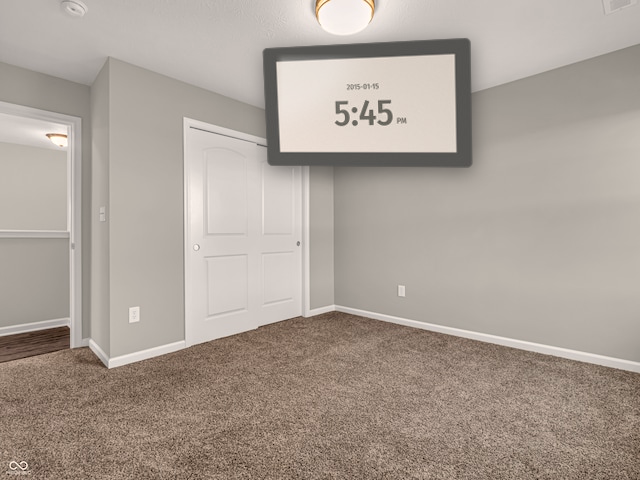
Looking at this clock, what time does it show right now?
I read 5:45
